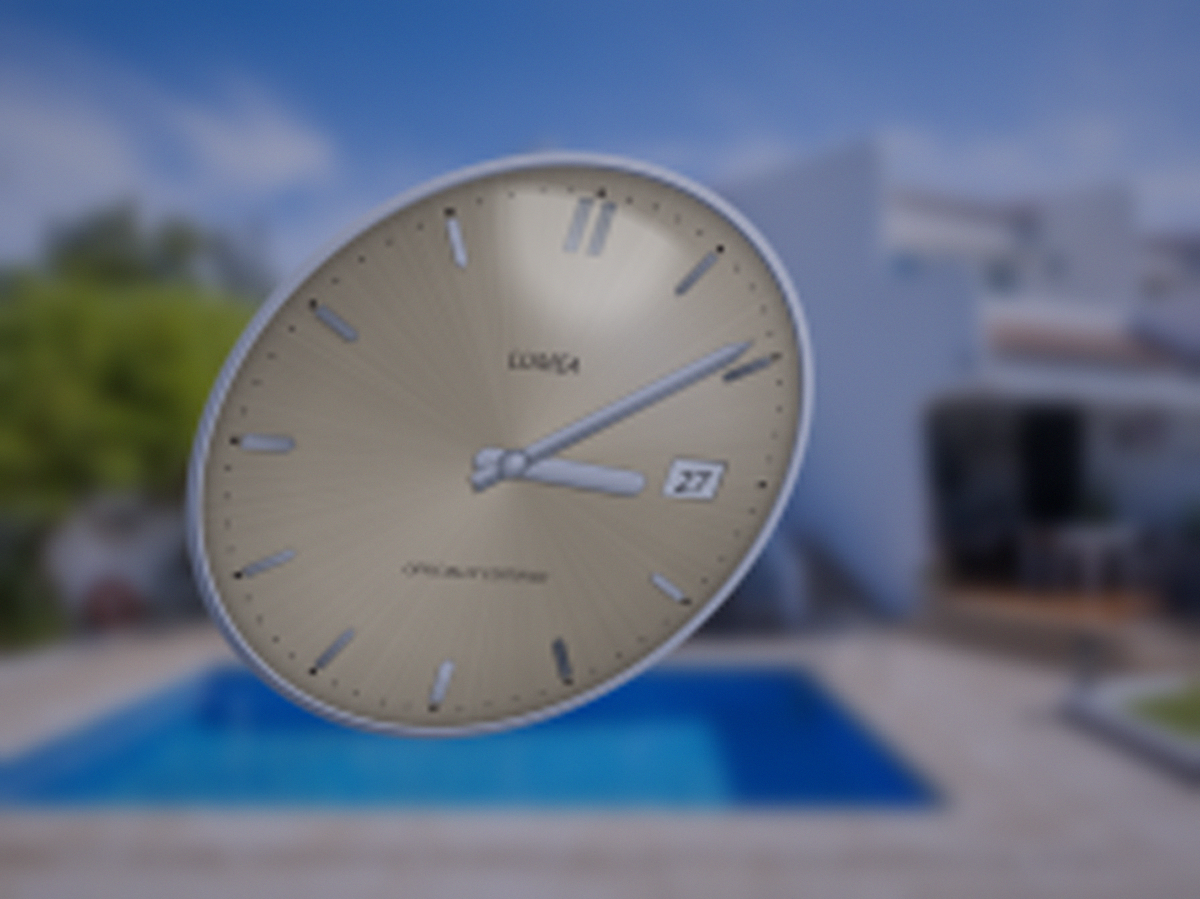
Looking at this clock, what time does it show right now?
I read 3:09
